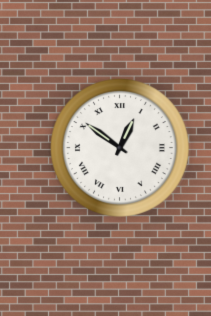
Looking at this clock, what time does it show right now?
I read 12:51
